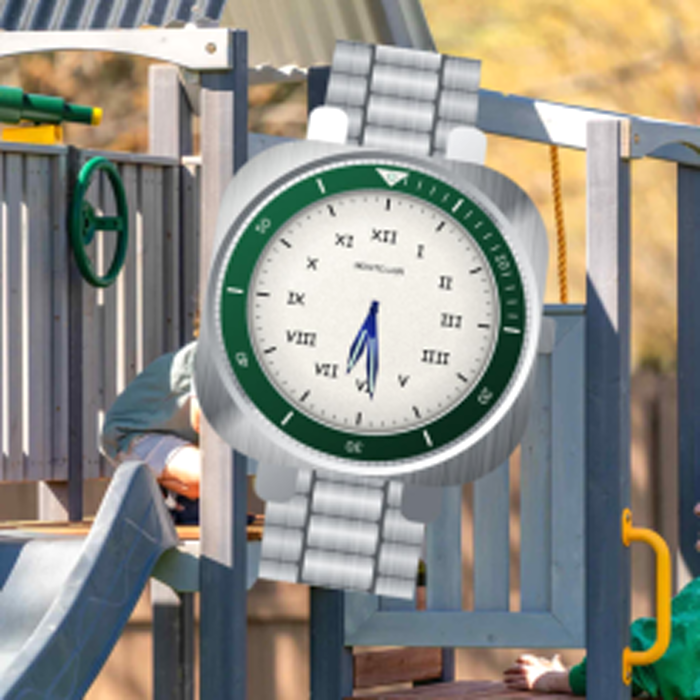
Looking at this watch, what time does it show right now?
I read 6:29
